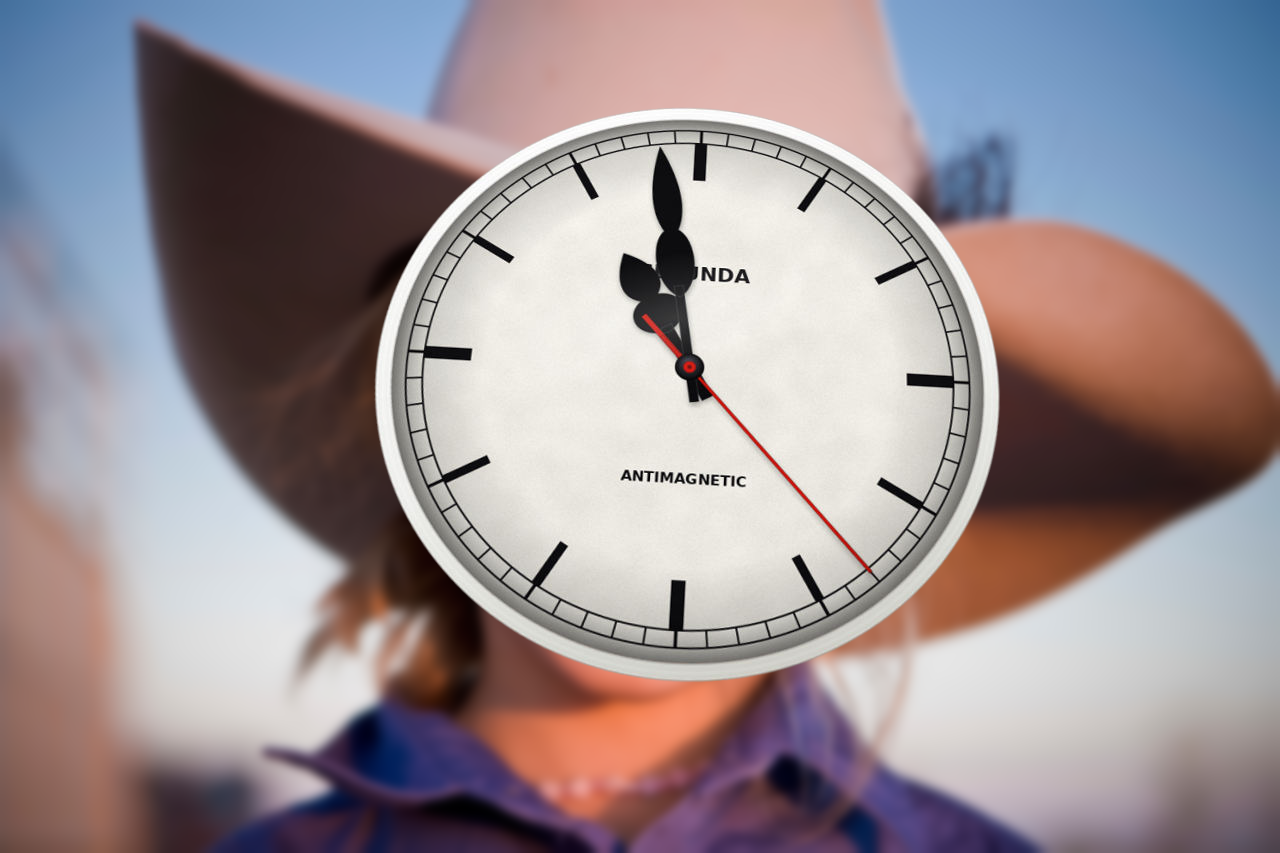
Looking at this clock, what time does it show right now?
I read 10:58:23
